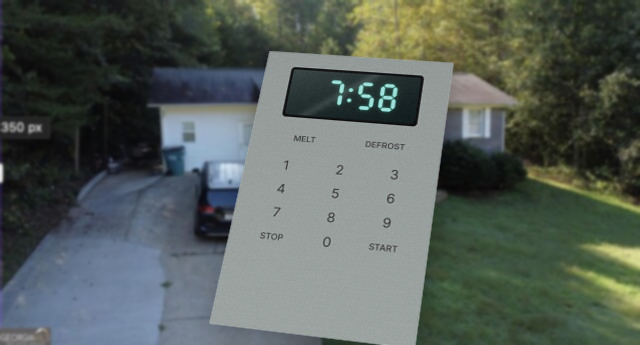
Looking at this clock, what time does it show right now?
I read 7:58
